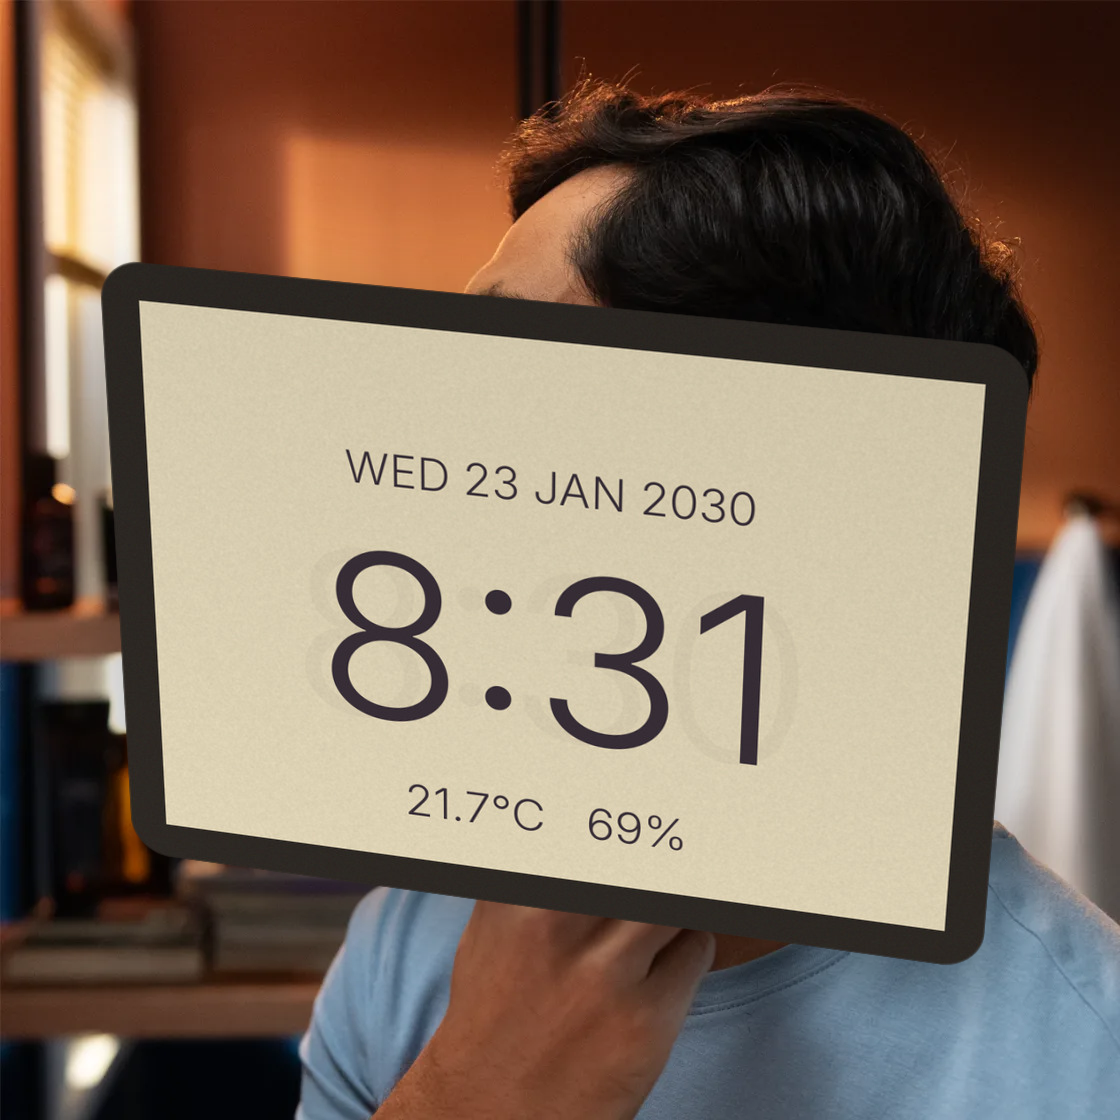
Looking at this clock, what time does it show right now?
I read 8:31
